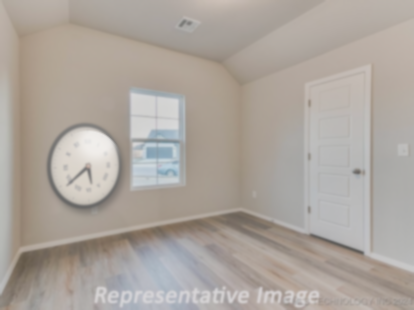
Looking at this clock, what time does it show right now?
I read 5:39
